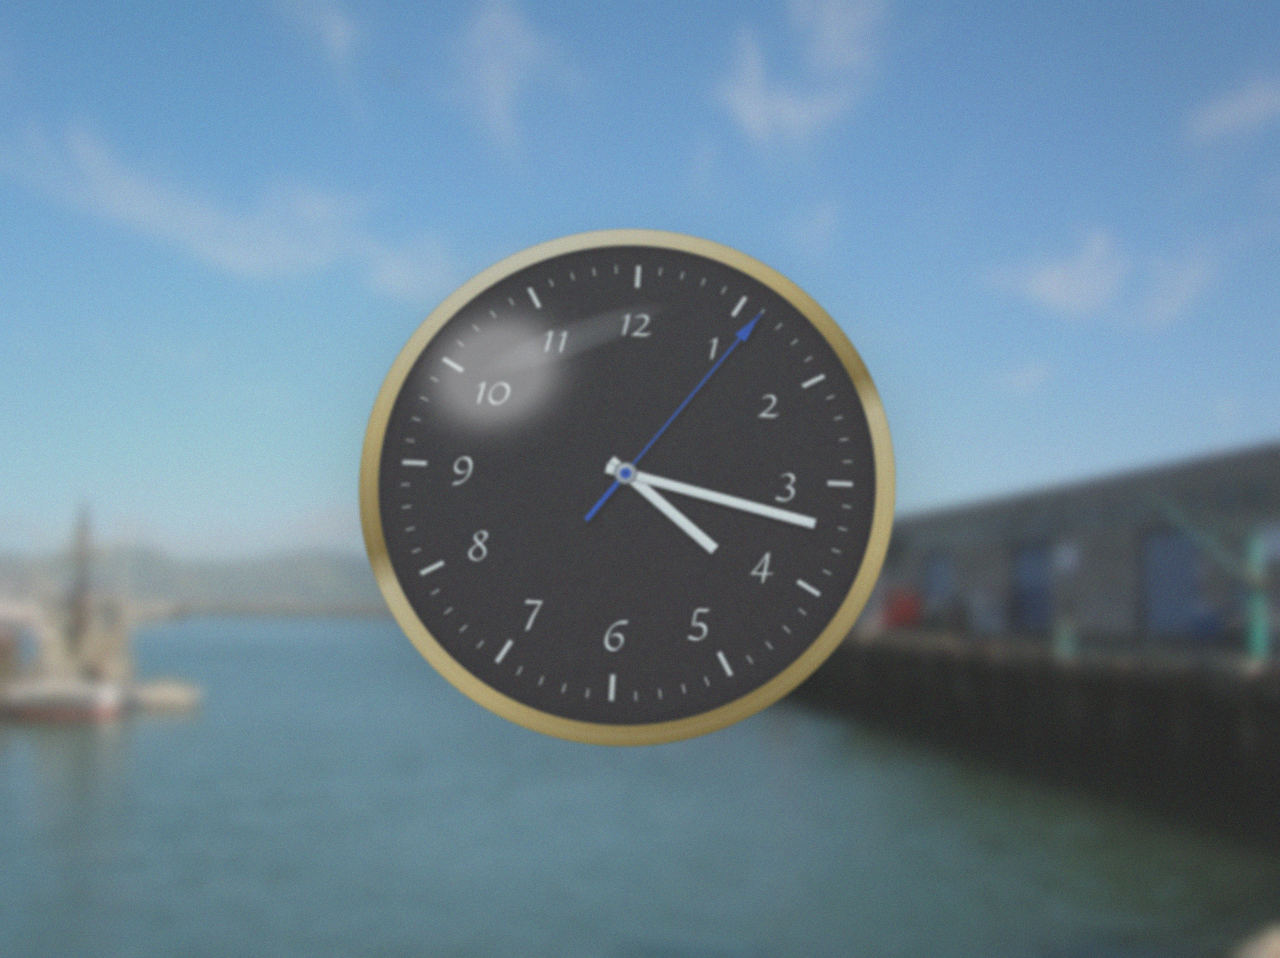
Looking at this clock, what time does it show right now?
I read 4:17:06
